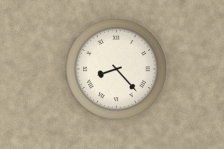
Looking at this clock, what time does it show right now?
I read 8:23
